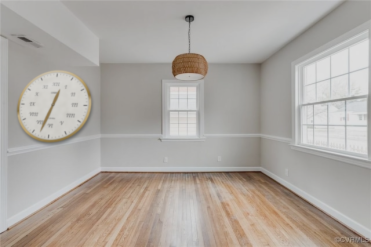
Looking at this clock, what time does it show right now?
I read 12:33
